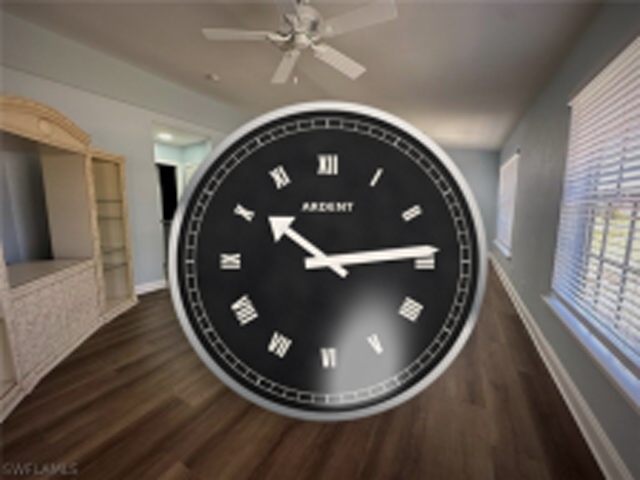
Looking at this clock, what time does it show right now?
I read 10:14
